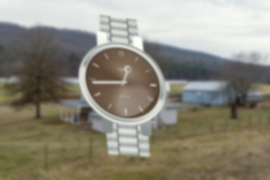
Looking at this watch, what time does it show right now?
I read 12:44
